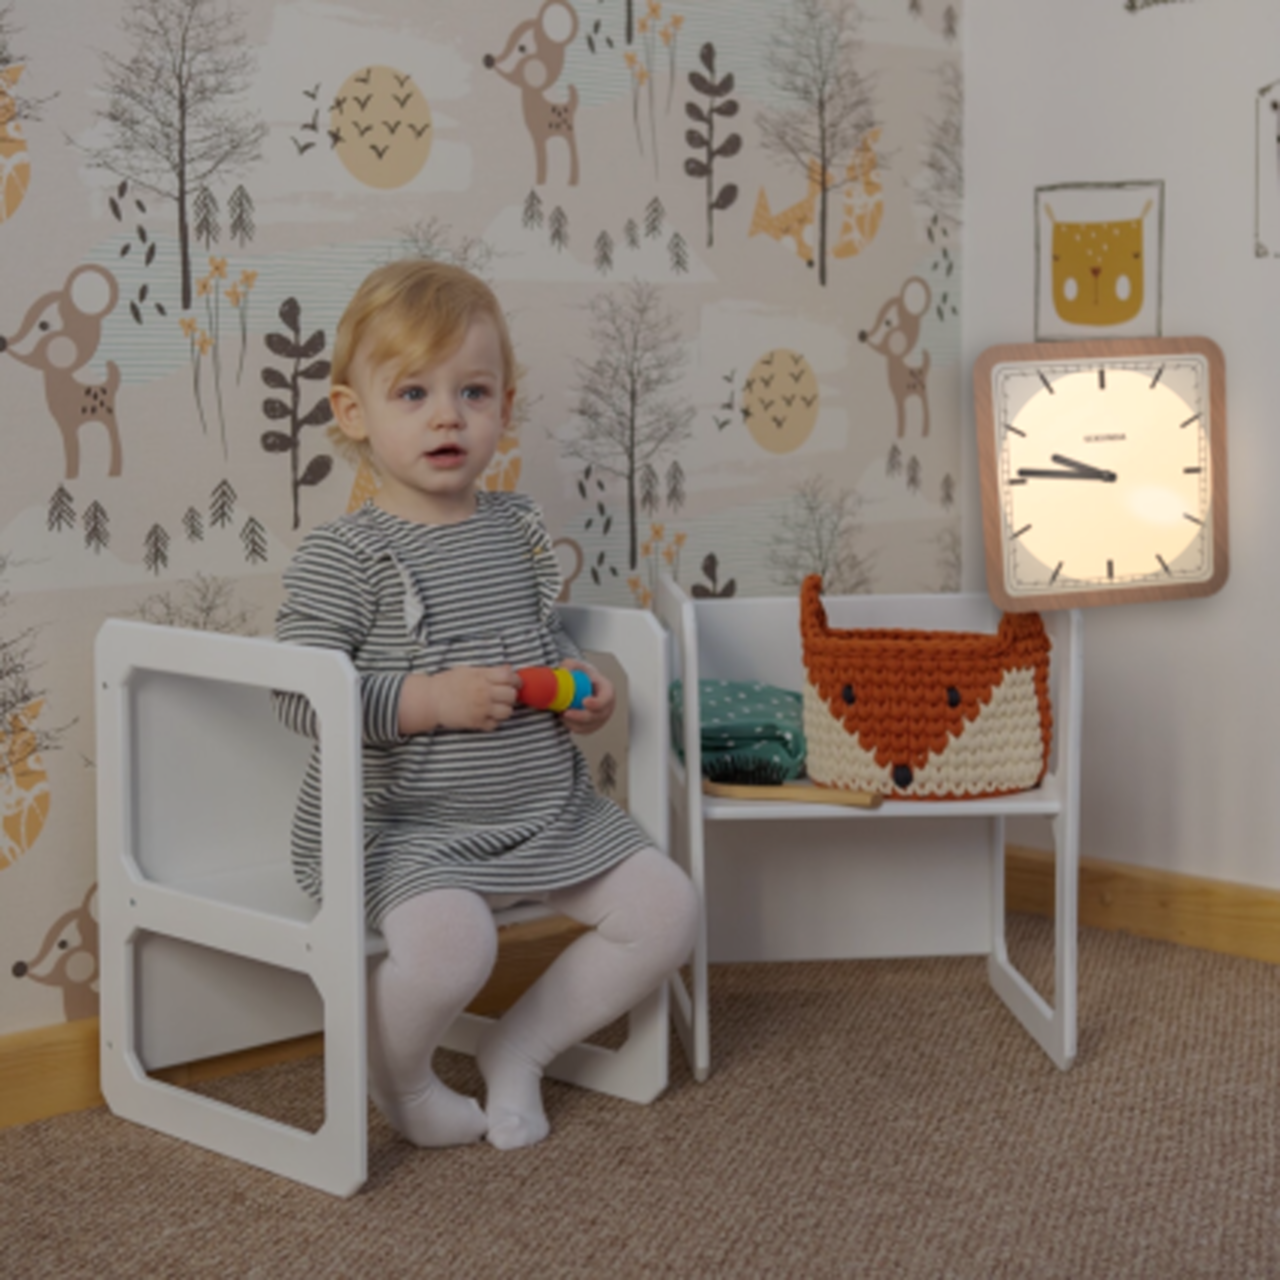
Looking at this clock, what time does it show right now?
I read 9:46
